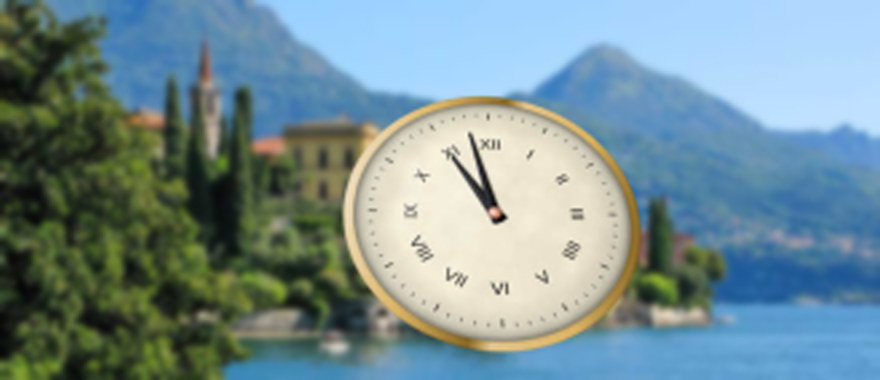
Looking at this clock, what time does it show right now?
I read 10:58
